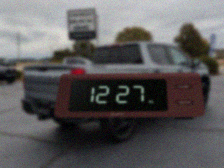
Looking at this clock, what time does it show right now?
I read 12:27
